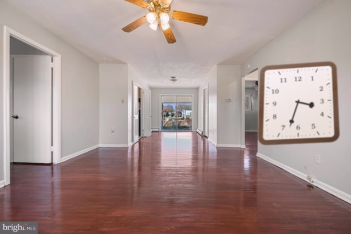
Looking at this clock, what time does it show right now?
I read 3:33
